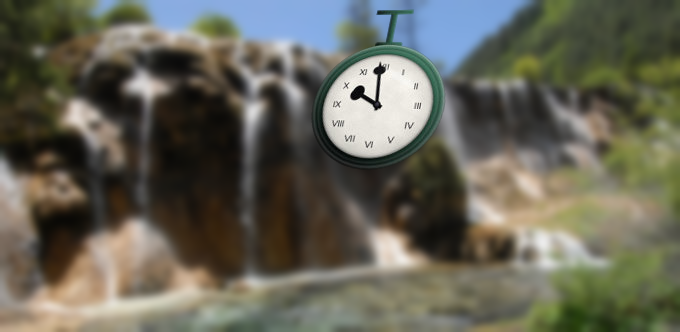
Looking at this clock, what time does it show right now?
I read 9:59
